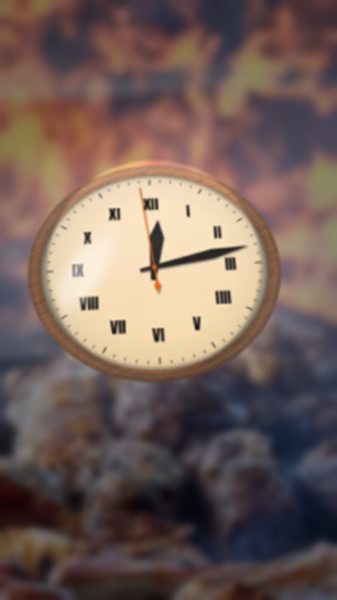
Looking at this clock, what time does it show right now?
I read 12:12:59
